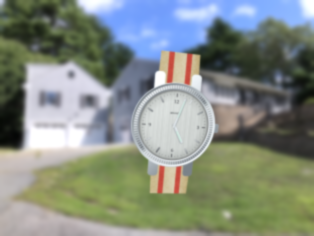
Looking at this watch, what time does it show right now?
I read 5:03
